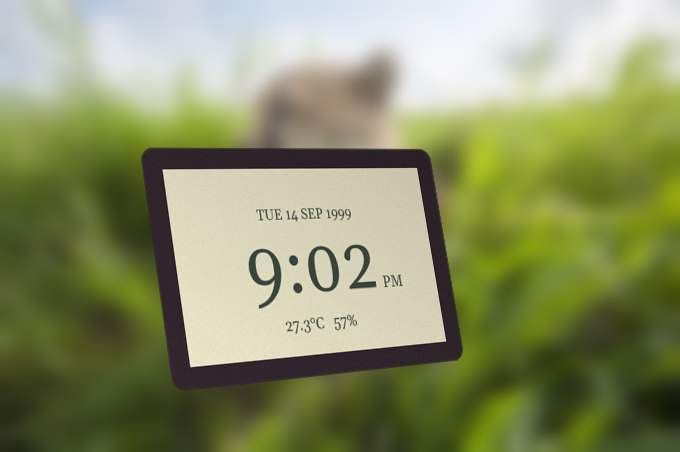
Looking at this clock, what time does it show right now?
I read 9:02
